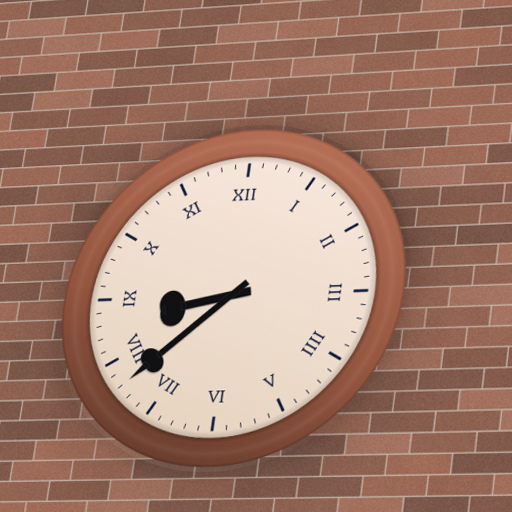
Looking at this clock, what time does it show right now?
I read 8:38
